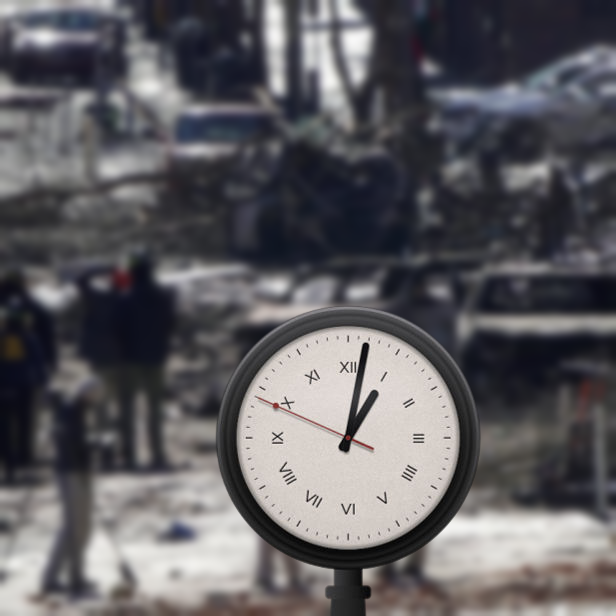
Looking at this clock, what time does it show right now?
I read 1:01:49
